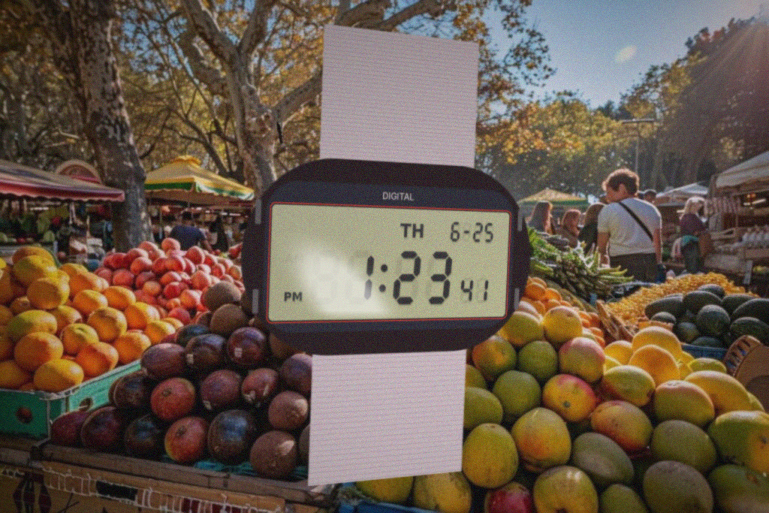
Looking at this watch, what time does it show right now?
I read 1:23:41
